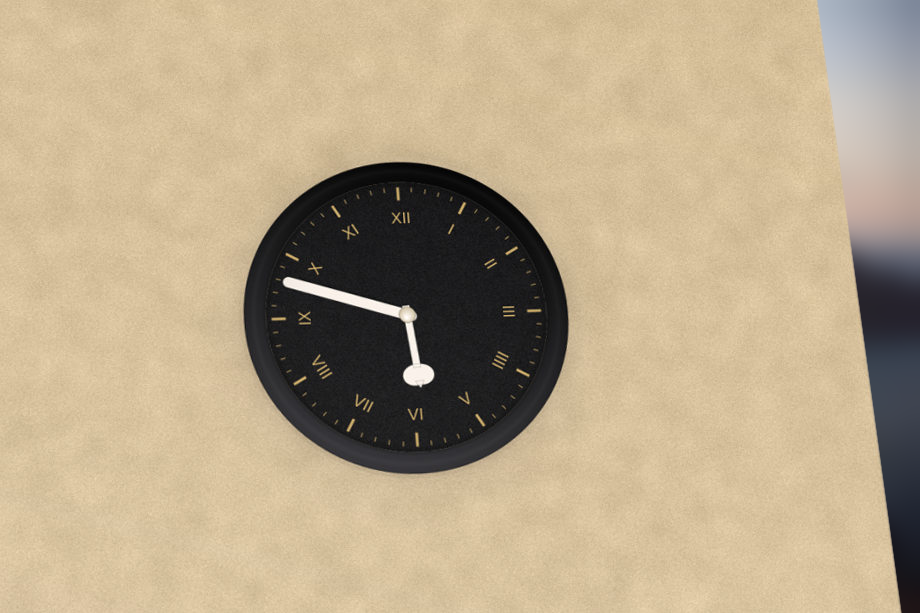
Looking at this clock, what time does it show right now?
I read 5:48
